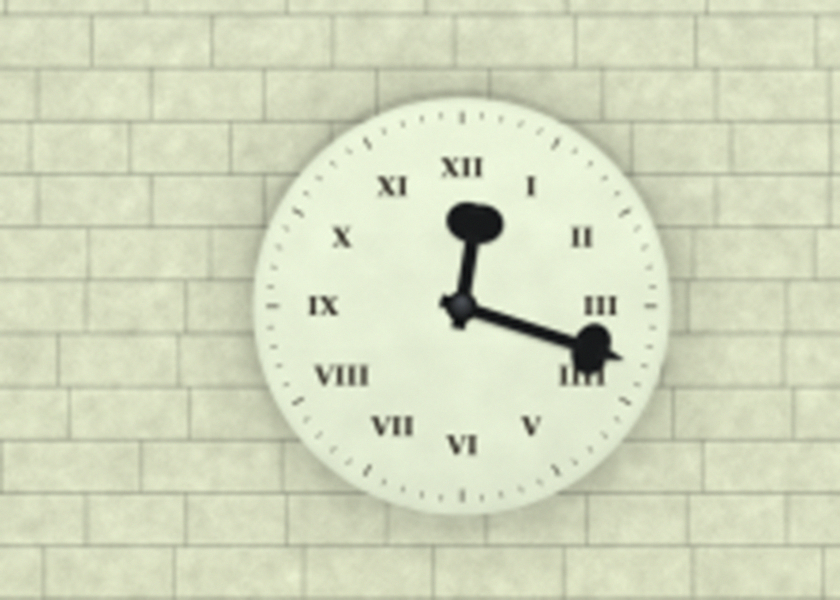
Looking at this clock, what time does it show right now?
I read 12:18
